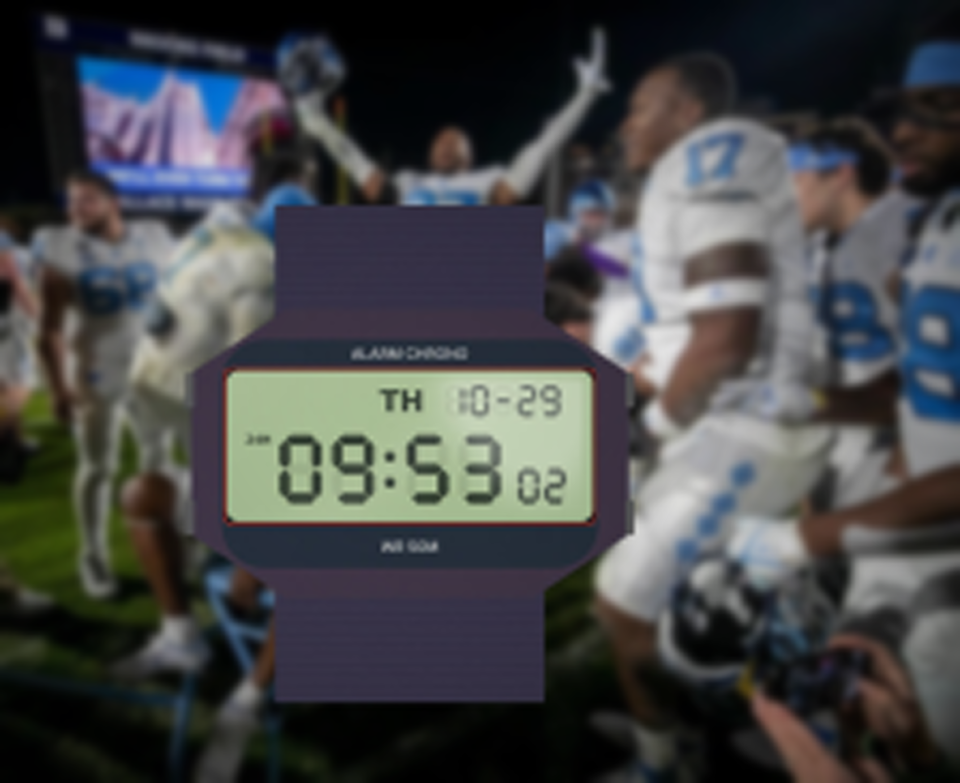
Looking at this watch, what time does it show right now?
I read 9:53:02
